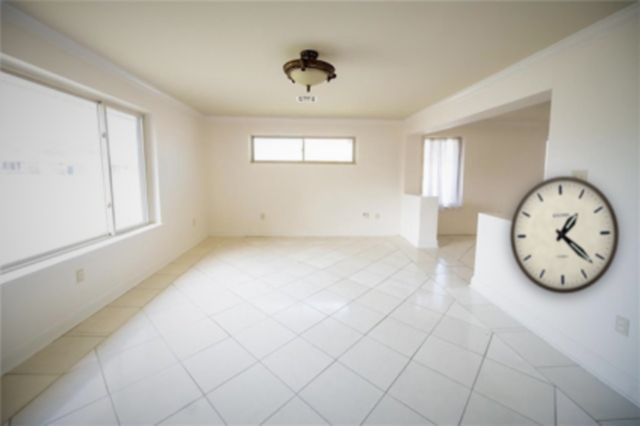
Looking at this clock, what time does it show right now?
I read 1:22
